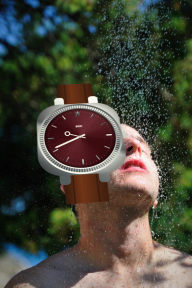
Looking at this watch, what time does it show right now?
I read 9:41
